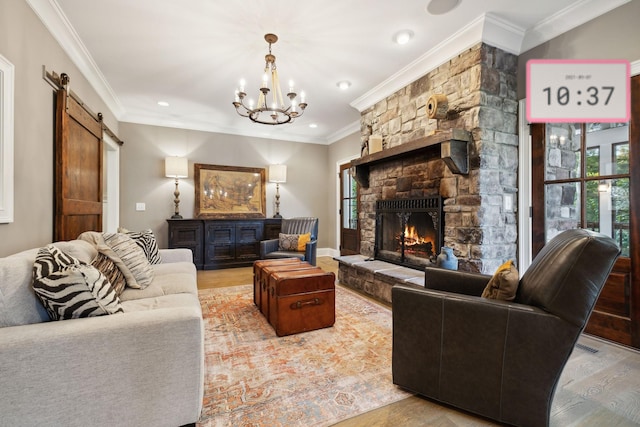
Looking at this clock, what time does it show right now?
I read 10:37
